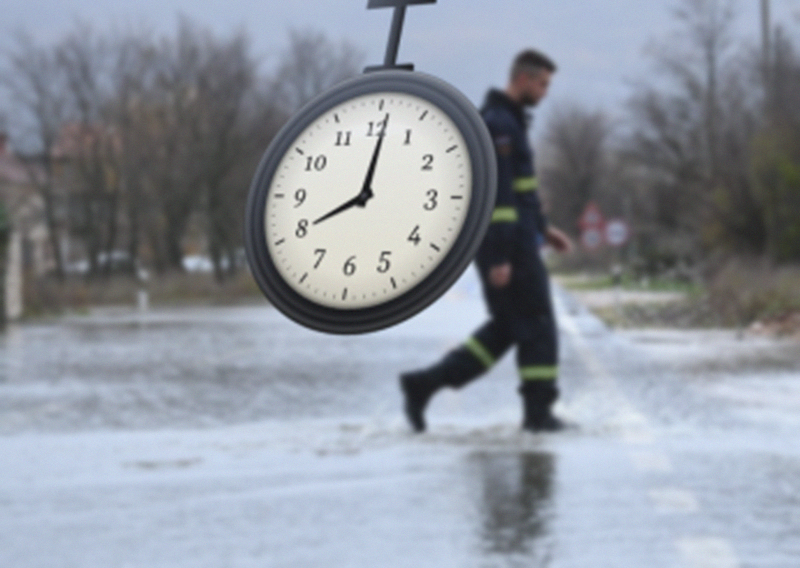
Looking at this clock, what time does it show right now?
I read 8:01
